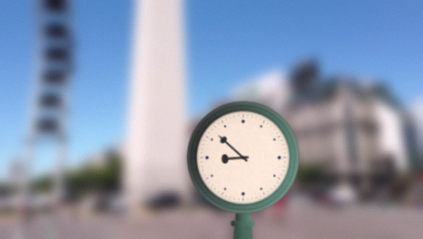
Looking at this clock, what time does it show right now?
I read 8:52
